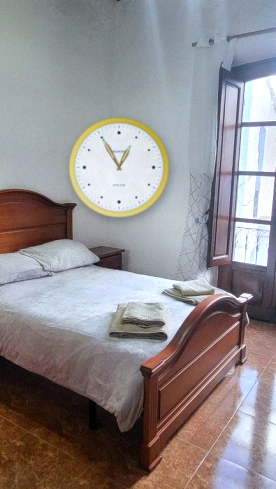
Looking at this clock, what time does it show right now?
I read 12:55
